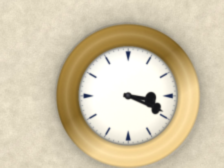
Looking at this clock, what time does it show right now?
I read 3:19
